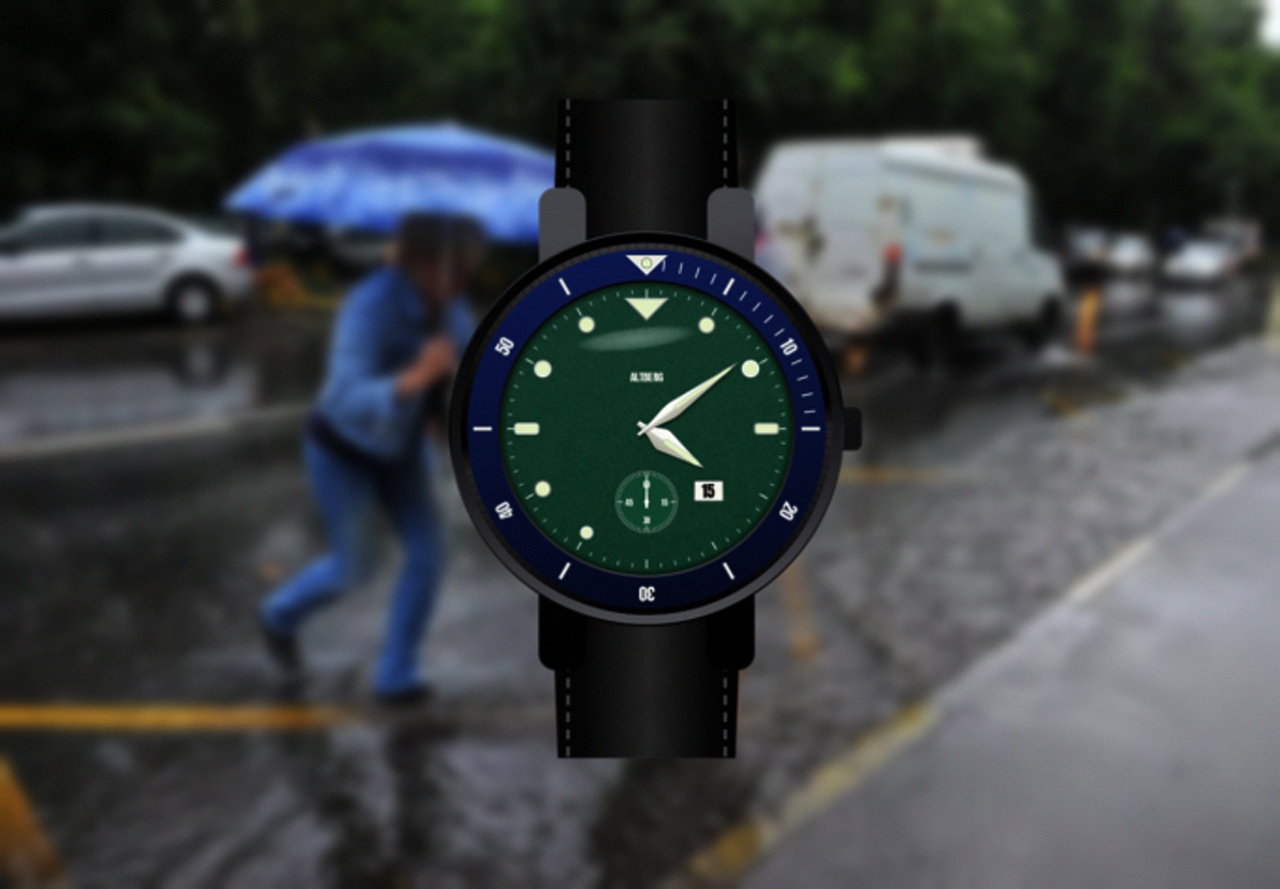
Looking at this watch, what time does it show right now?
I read 4:09
